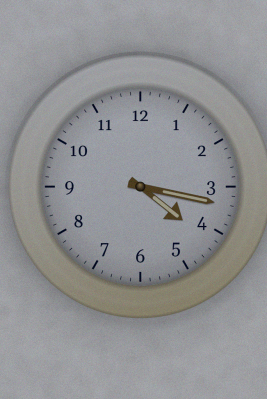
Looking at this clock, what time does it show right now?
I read 4:17
